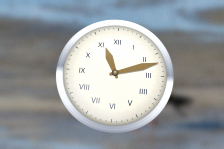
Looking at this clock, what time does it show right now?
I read 11:12
